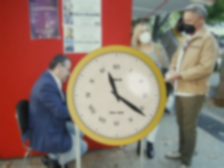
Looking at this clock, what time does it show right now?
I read 11:21
